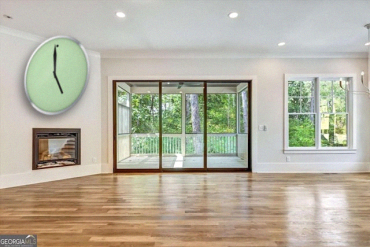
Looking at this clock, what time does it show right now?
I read 4:59
